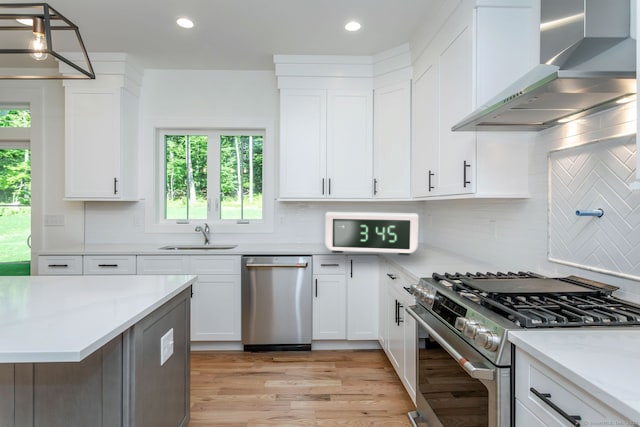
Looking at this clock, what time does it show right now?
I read 3:45
